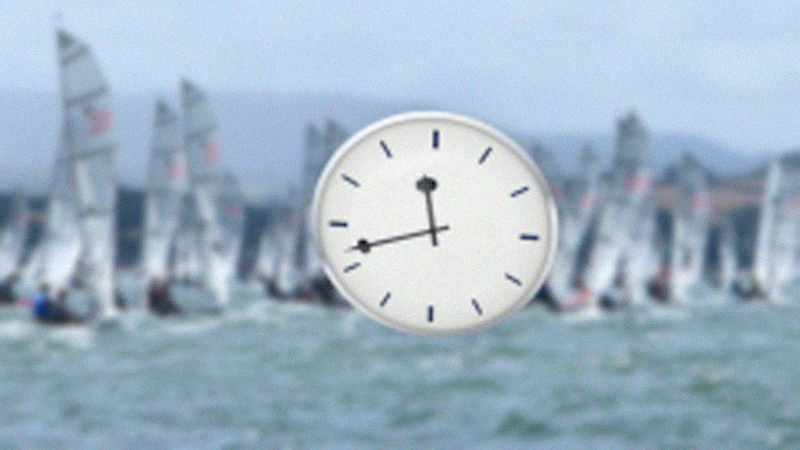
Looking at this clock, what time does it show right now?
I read 11:42
